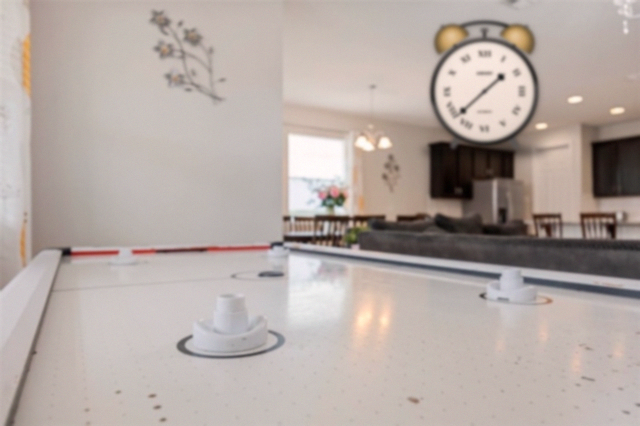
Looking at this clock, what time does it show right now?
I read 1:38
